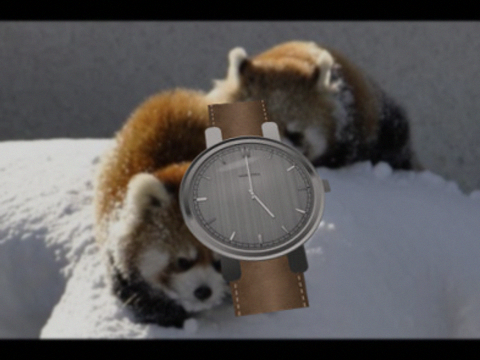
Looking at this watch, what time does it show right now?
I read 5:00
